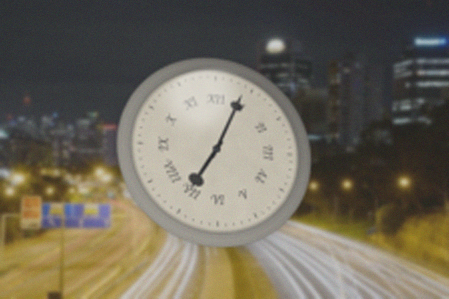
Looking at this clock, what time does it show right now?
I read 7:04
